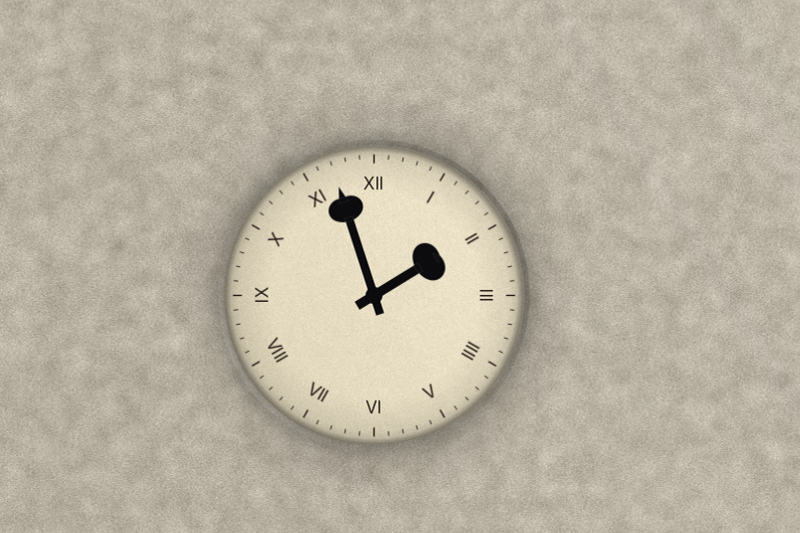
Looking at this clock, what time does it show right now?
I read 1:57
